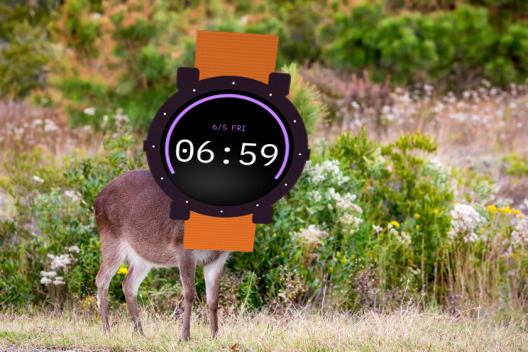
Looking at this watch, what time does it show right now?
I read 6:59
